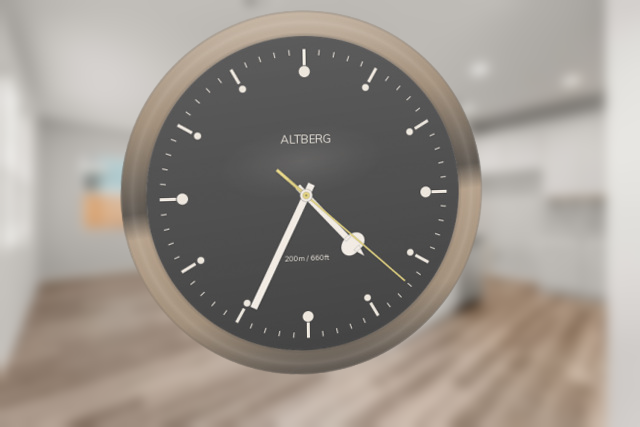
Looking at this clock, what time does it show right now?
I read 4:34:22
